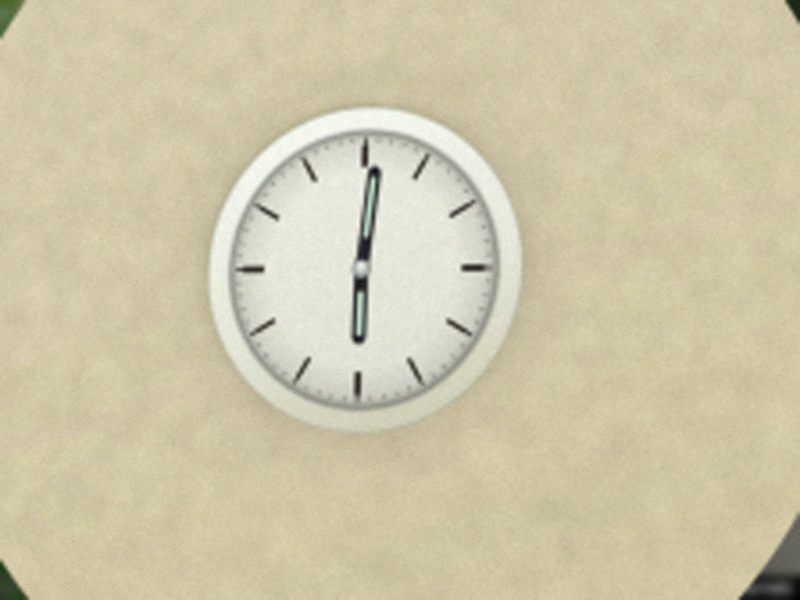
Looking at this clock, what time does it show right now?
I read 6:01
